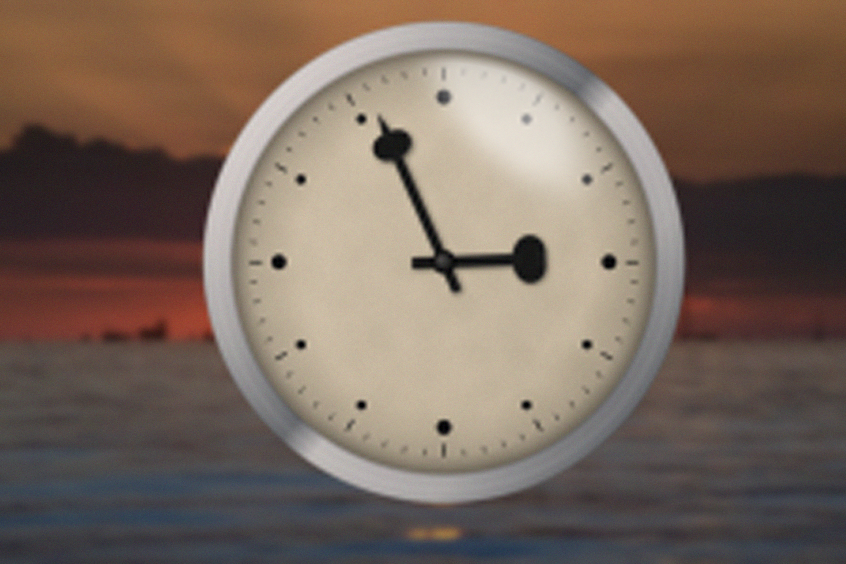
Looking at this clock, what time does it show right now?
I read 2:56
